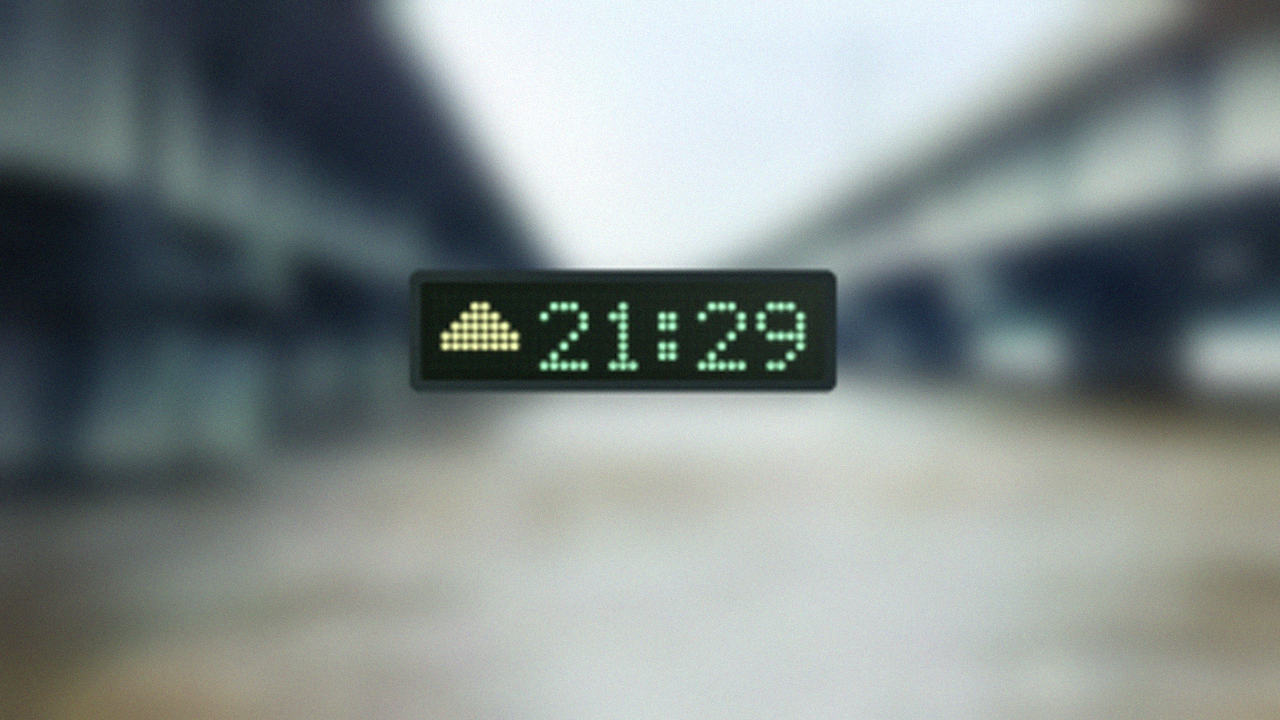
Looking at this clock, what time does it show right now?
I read 21:29
